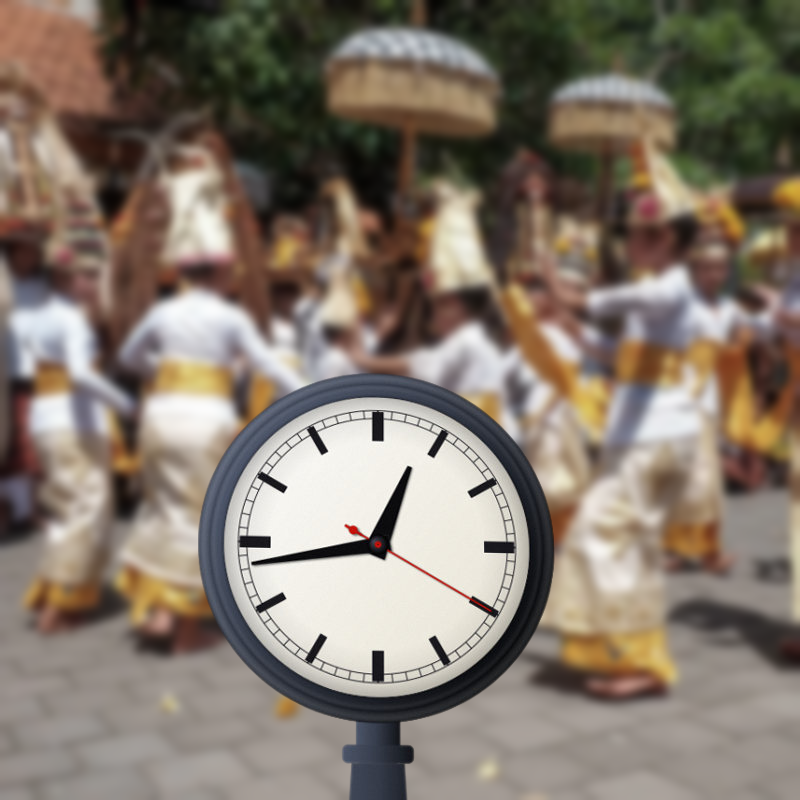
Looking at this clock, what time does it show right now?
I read 12:43:20
